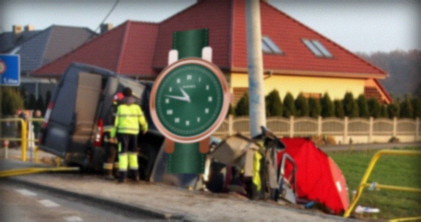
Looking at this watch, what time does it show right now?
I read 10:47
